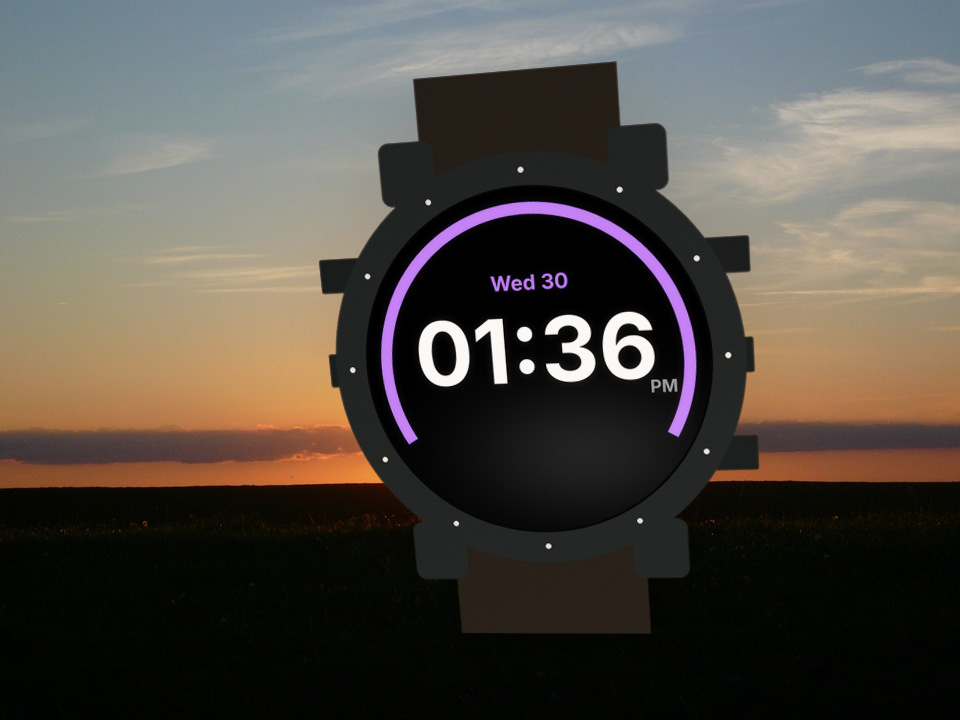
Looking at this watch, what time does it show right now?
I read 1:36
